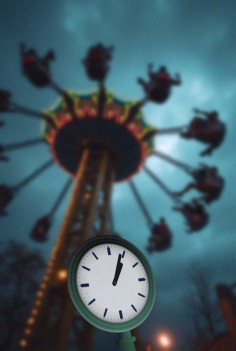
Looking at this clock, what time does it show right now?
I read 1:04
